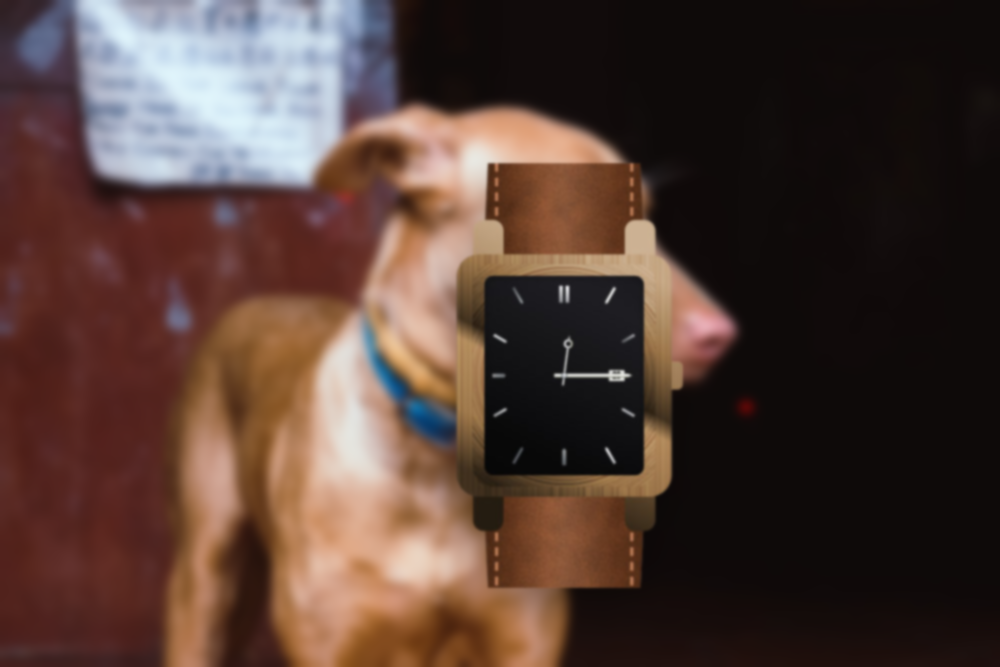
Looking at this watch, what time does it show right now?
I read 12:15
